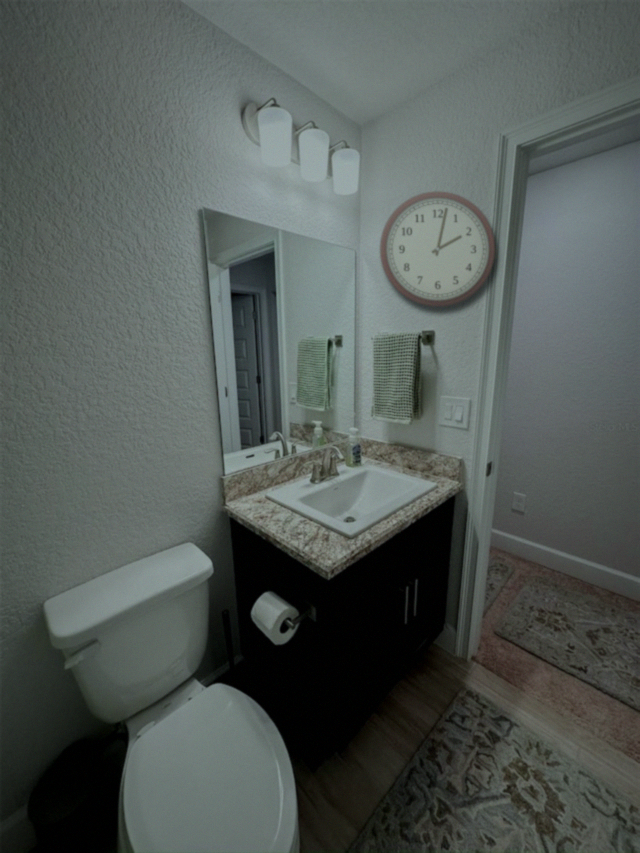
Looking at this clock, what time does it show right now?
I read 2:02
